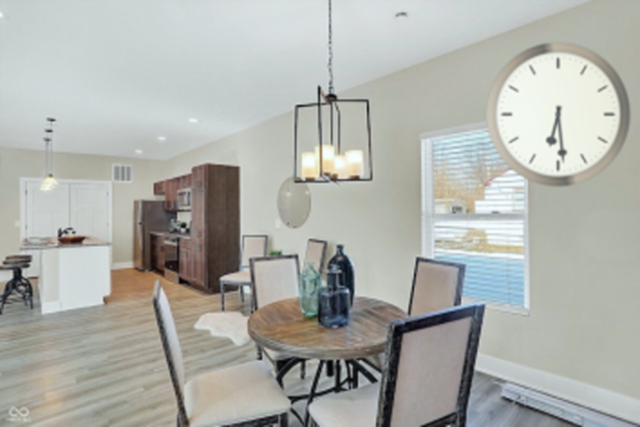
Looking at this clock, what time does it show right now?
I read 6:29
